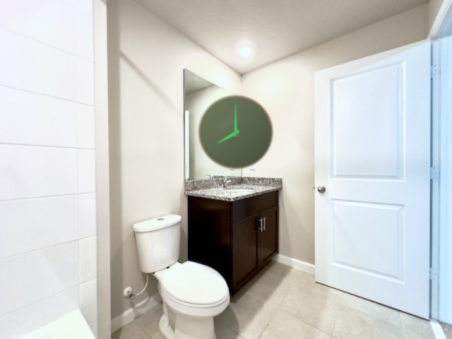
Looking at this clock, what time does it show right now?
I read 8:00
